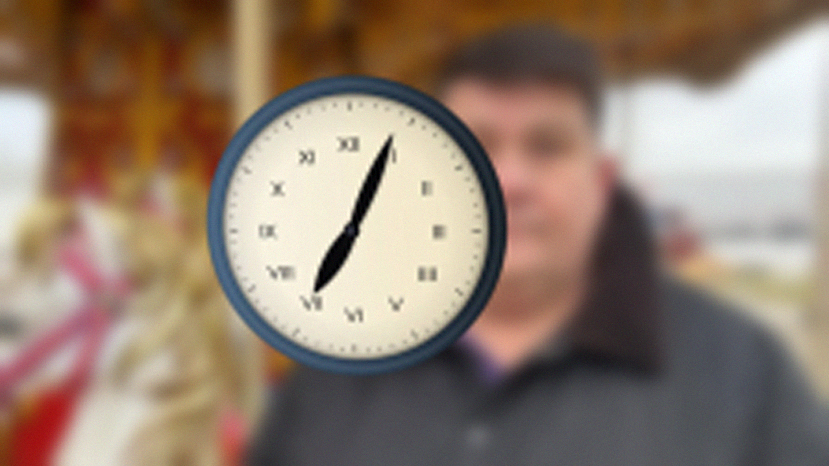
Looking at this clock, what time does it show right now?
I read 7:04
